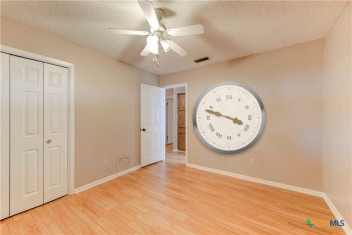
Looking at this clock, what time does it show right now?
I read 3:48
